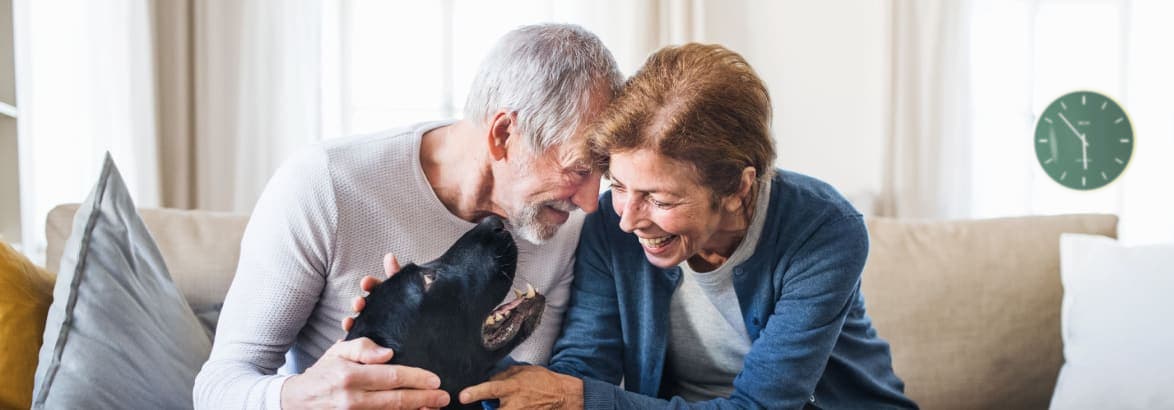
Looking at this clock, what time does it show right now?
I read 5:53
